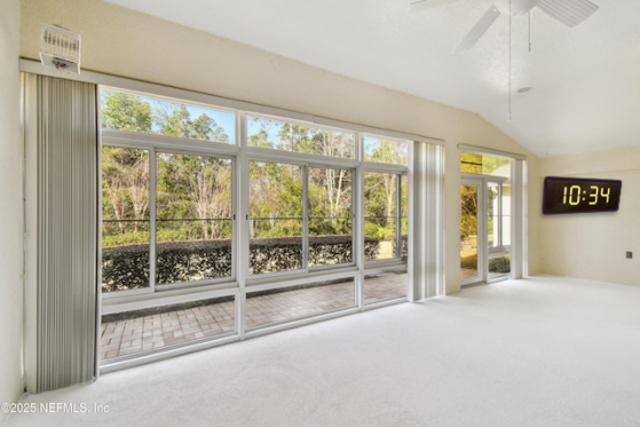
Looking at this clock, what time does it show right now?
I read 10:34
